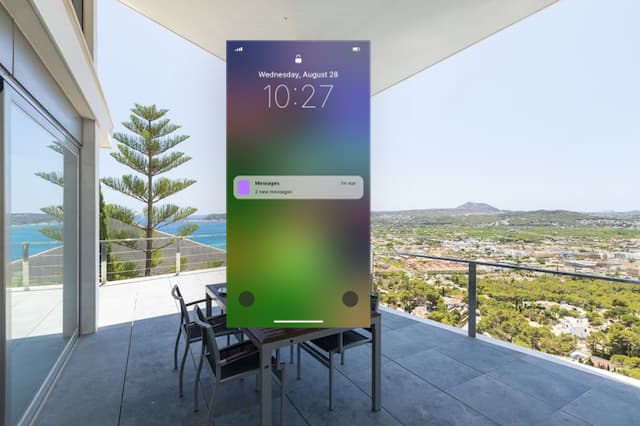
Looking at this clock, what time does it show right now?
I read 10:27
